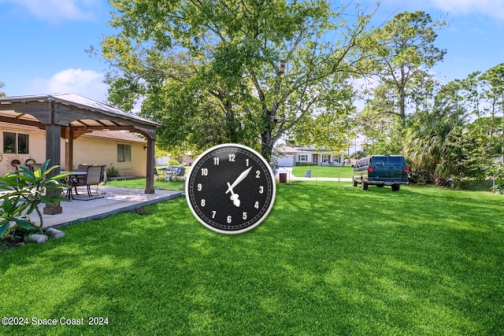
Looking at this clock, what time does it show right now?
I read 5:07
